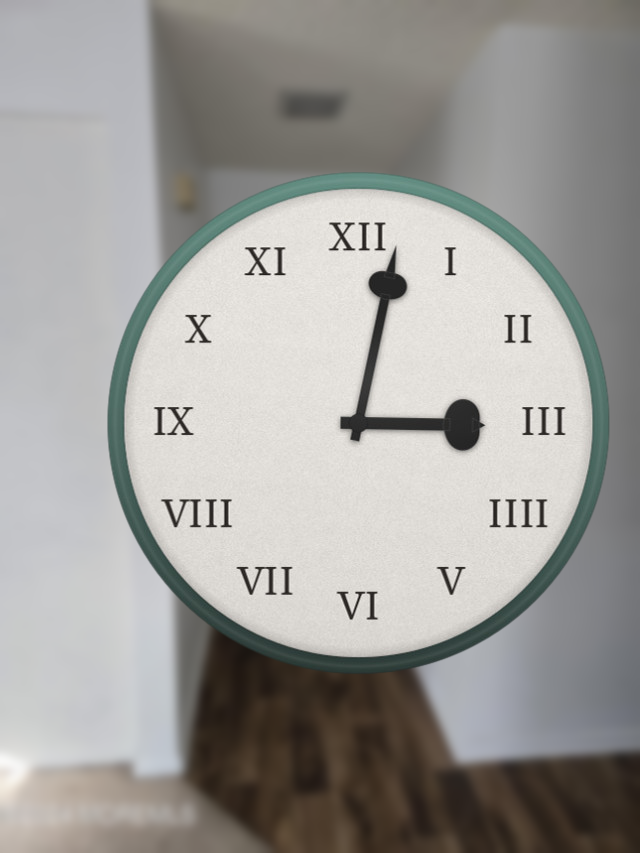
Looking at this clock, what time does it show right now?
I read 3:02
